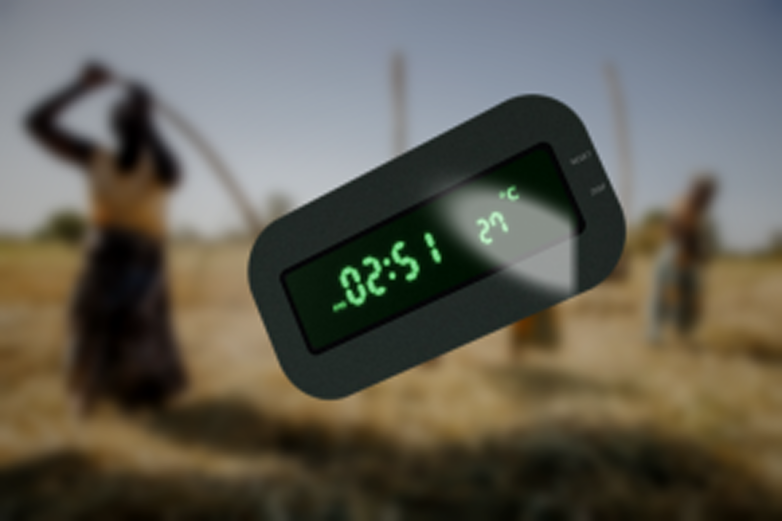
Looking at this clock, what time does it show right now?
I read 2:51
